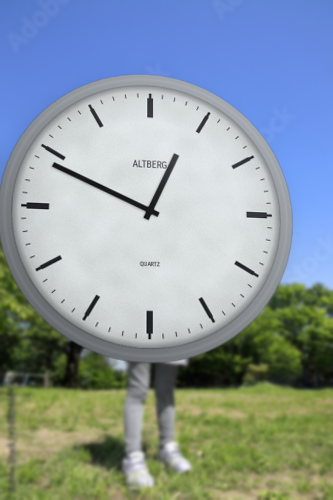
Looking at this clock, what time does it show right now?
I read 12:49
